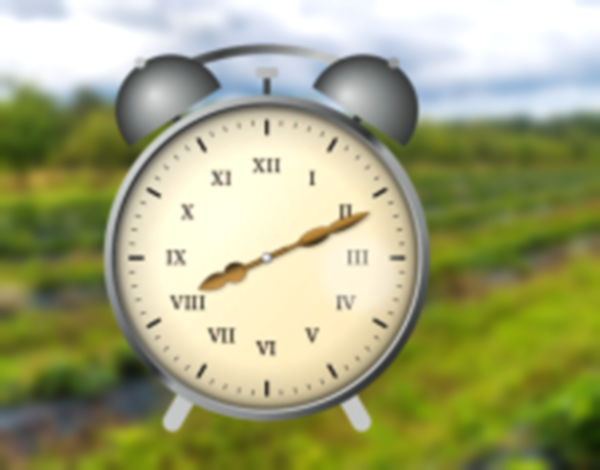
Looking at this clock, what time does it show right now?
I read 8:11
